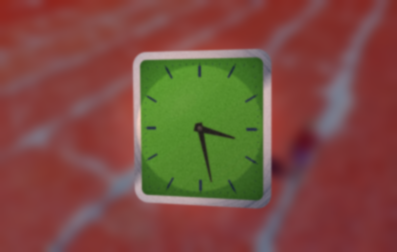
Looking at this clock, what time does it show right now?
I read 3:28
